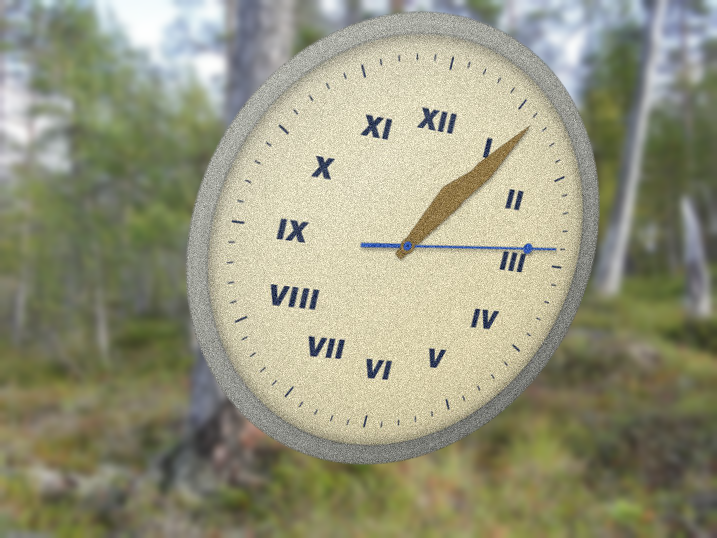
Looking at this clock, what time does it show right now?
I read 1:06:14
